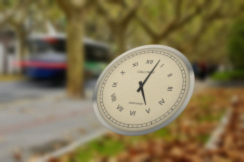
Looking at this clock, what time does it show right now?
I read 5:03
